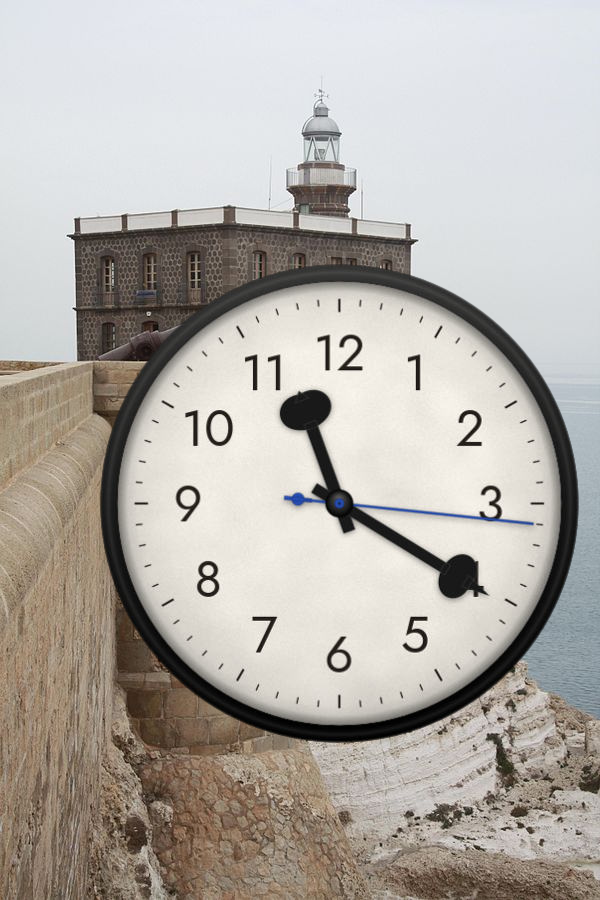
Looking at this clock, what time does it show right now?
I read 11:20:16
